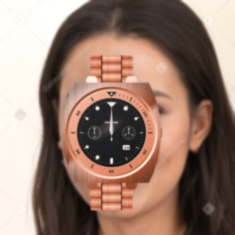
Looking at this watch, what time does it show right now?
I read 12:00
